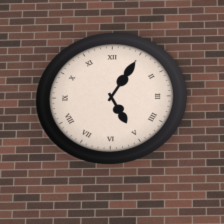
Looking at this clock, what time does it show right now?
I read 5:05
